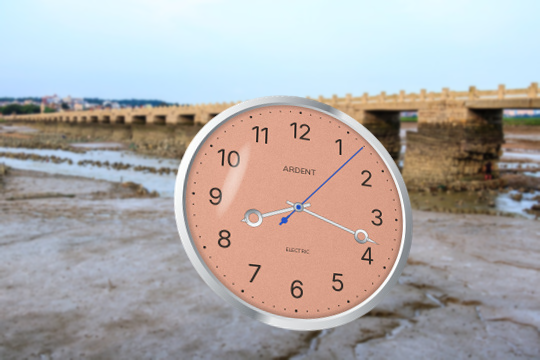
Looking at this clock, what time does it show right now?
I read 8:18:07
